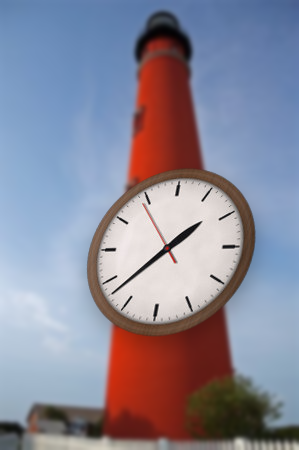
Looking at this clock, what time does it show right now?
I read 1:37:54
